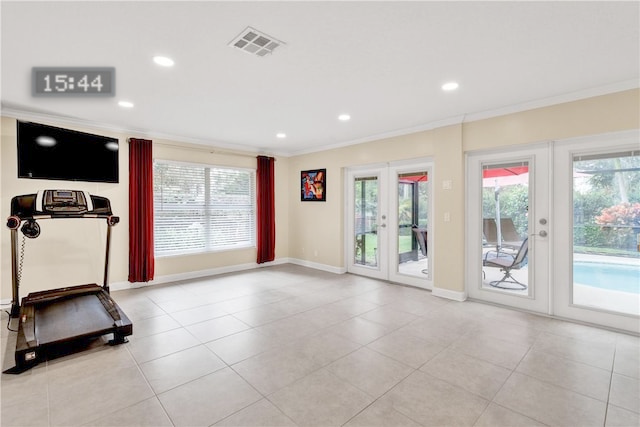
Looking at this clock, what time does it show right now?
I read 15:44
